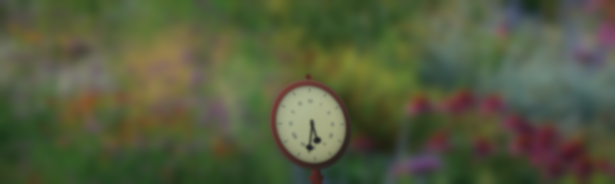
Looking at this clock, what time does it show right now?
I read 5:32
